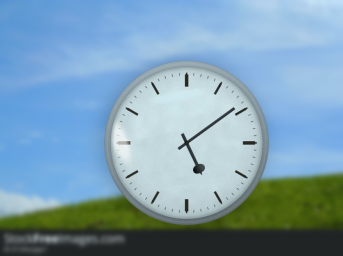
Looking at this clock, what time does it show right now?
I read 5:09
